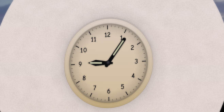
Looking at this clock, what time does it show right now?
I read 9:06
